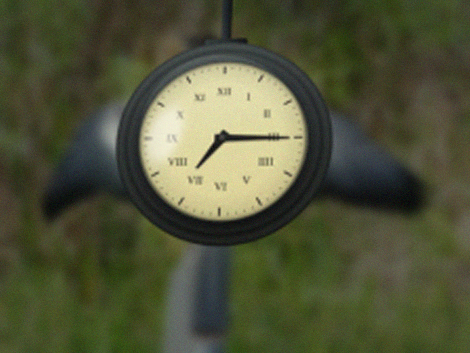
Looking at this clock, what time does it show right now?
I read 7:15
